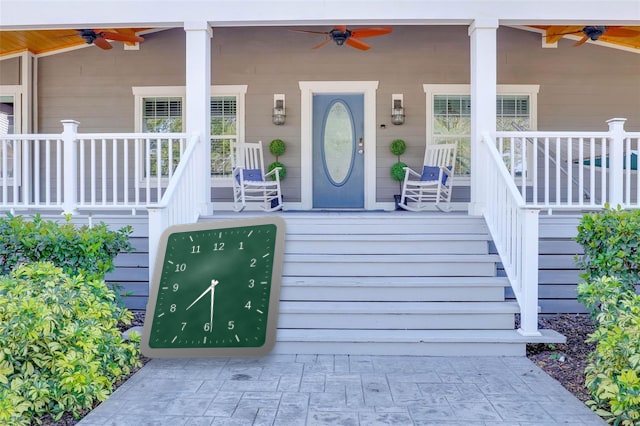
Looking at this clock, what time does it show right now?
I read 7:29
